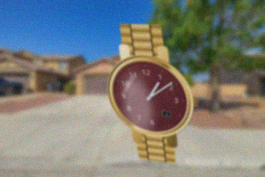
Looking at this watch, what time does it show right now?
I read 1:09
